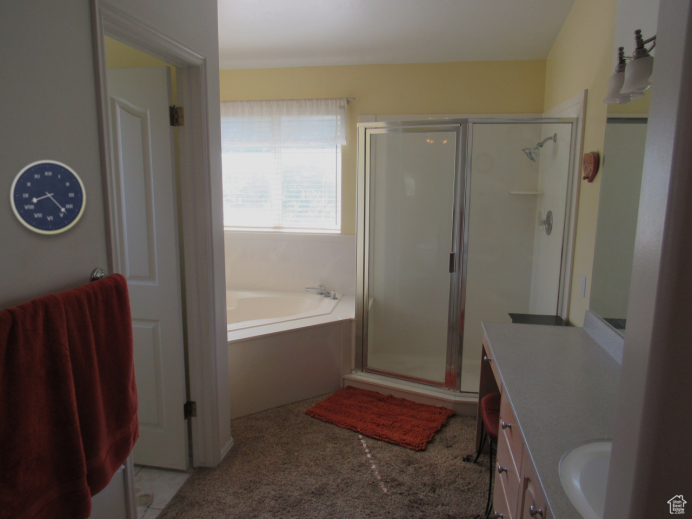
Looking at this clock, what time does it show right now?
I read 8:23
